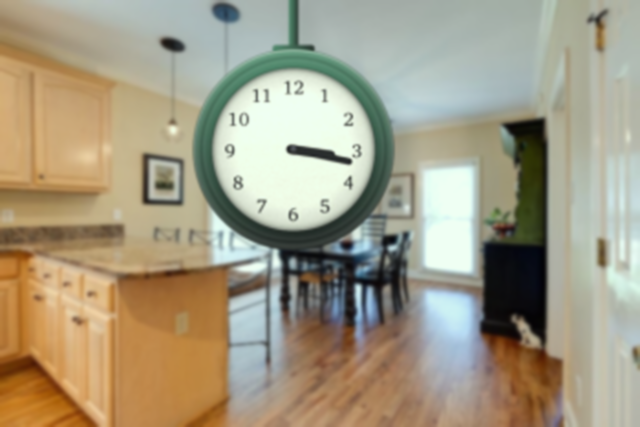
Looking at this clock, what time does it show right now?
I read 3:17
